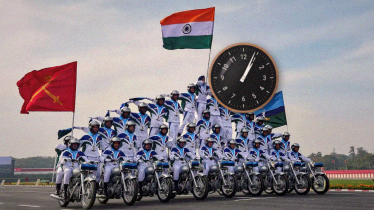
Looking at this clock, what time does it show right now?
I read 1:04
